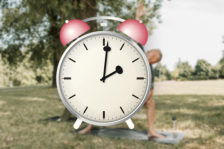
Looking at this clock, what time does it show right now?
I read 2:01
